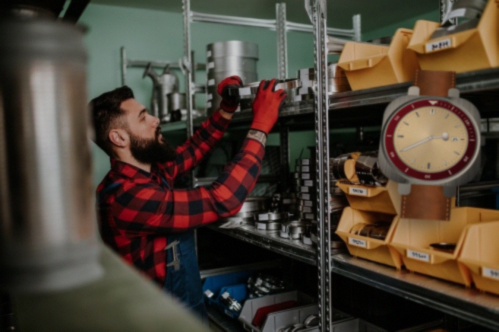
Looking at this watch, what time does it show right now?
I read 2:40
